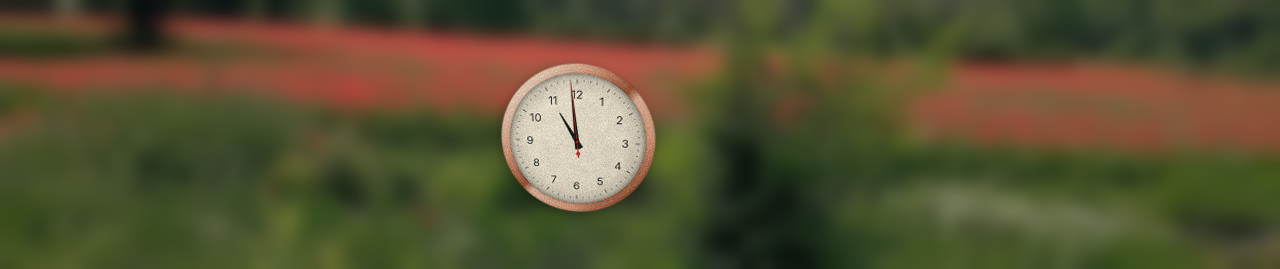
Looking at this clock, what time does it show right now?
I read 10:58:59
